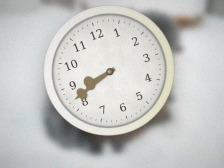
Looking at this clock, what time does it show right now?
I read 8:42
